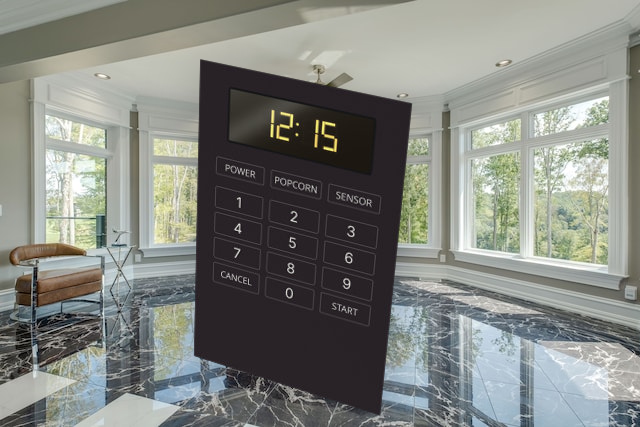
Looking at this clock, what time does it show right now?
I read 12:15
